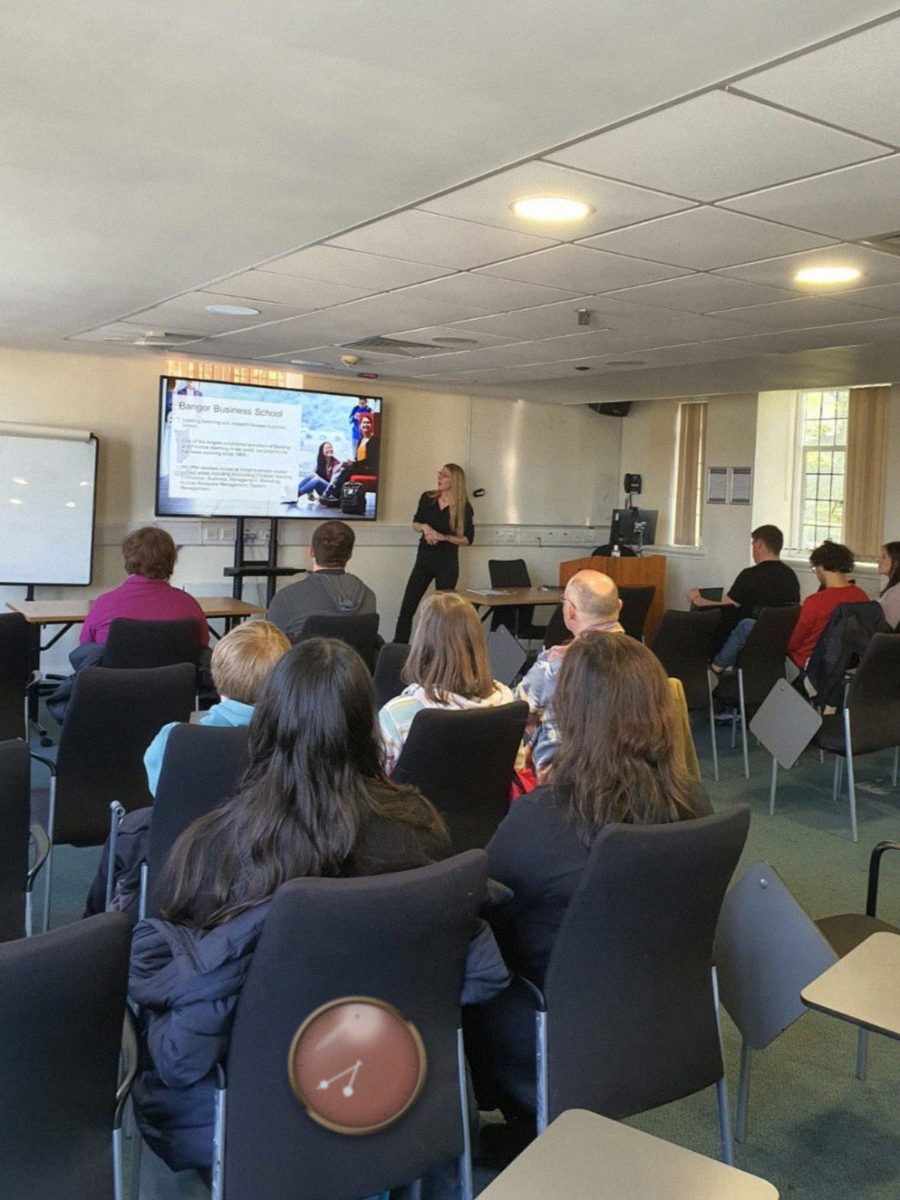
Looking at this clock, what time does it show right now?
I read 6:40
